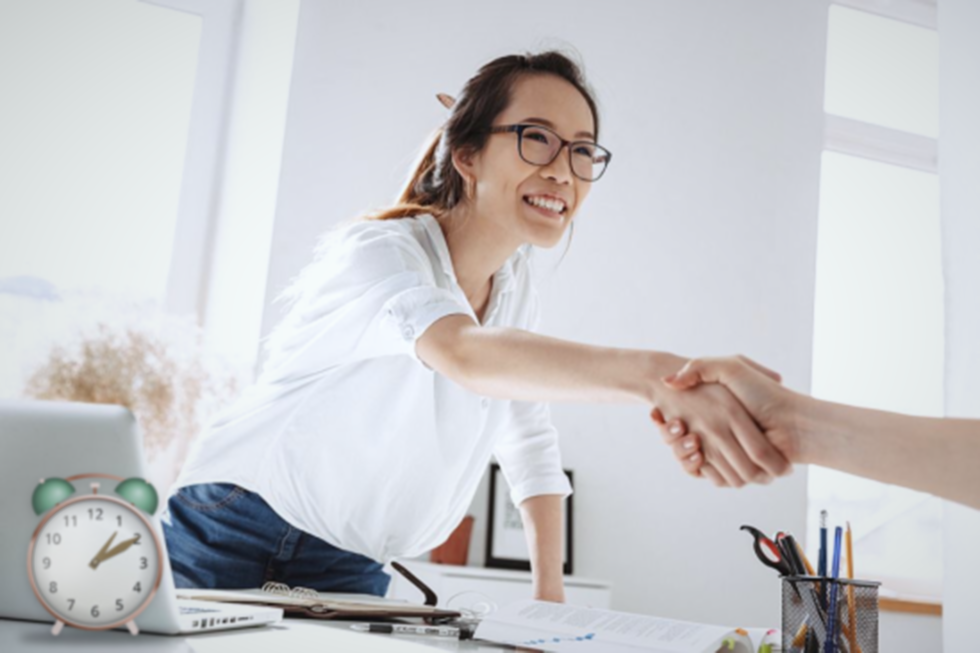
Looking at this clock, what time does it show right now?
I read 1:10
